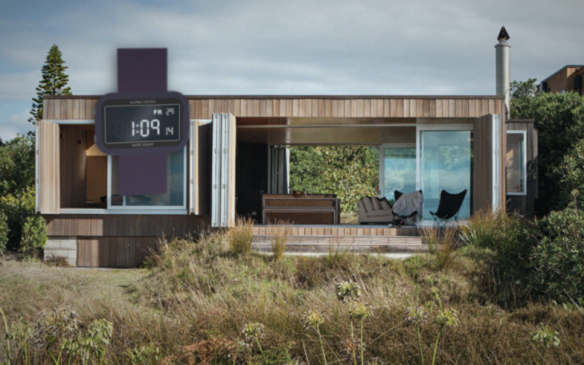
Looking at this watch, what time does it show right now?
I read 1:09
